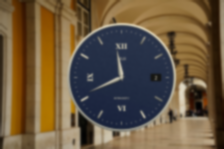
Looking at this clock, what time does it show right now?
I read 11:41
